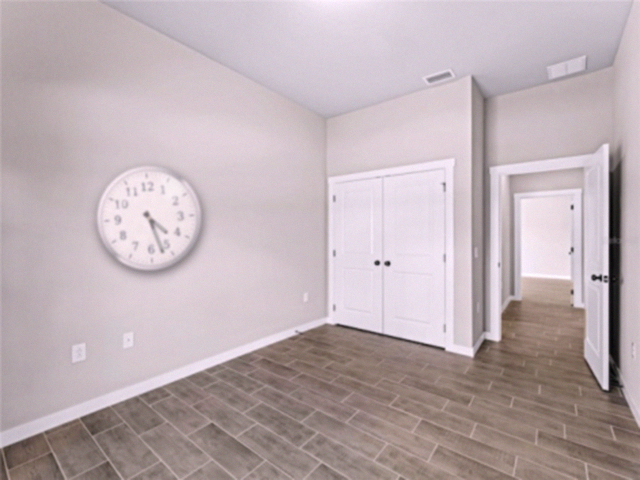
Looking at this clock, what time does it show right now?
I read 4:27
